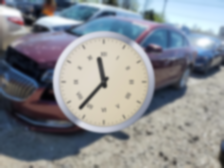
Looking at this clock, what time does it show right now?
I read 11:37
